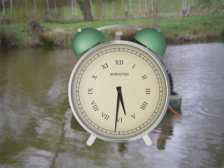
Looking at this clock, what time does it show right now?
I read 5:31
